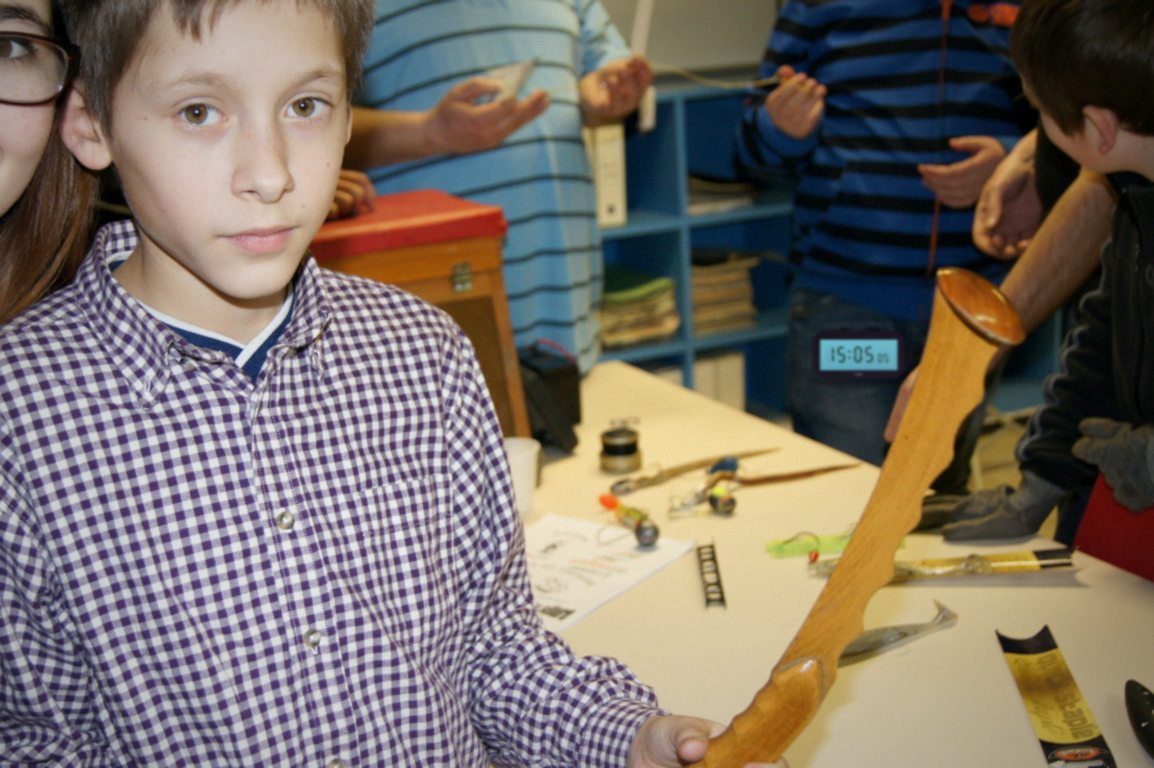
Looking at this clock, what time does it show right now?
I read 15:05
